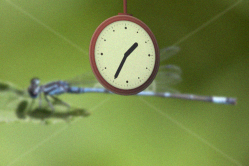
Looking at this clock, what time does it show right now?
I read 1:35
